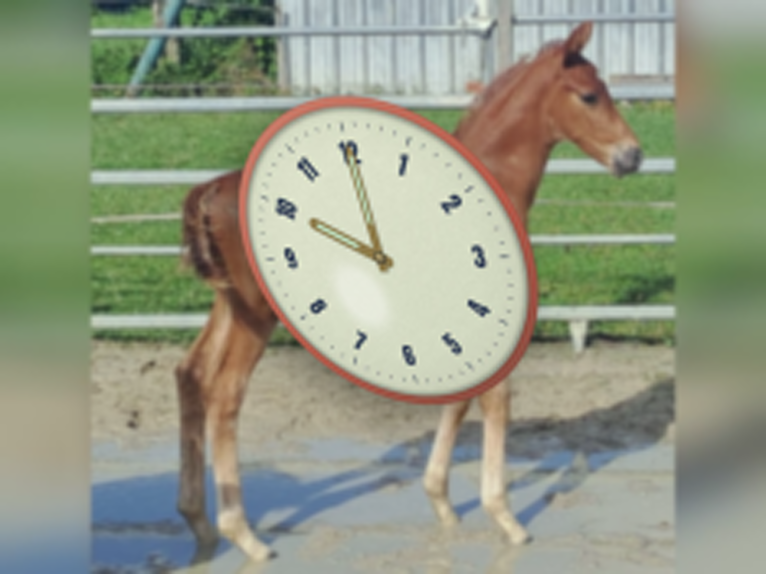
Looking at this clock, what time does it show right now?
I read 10:00
